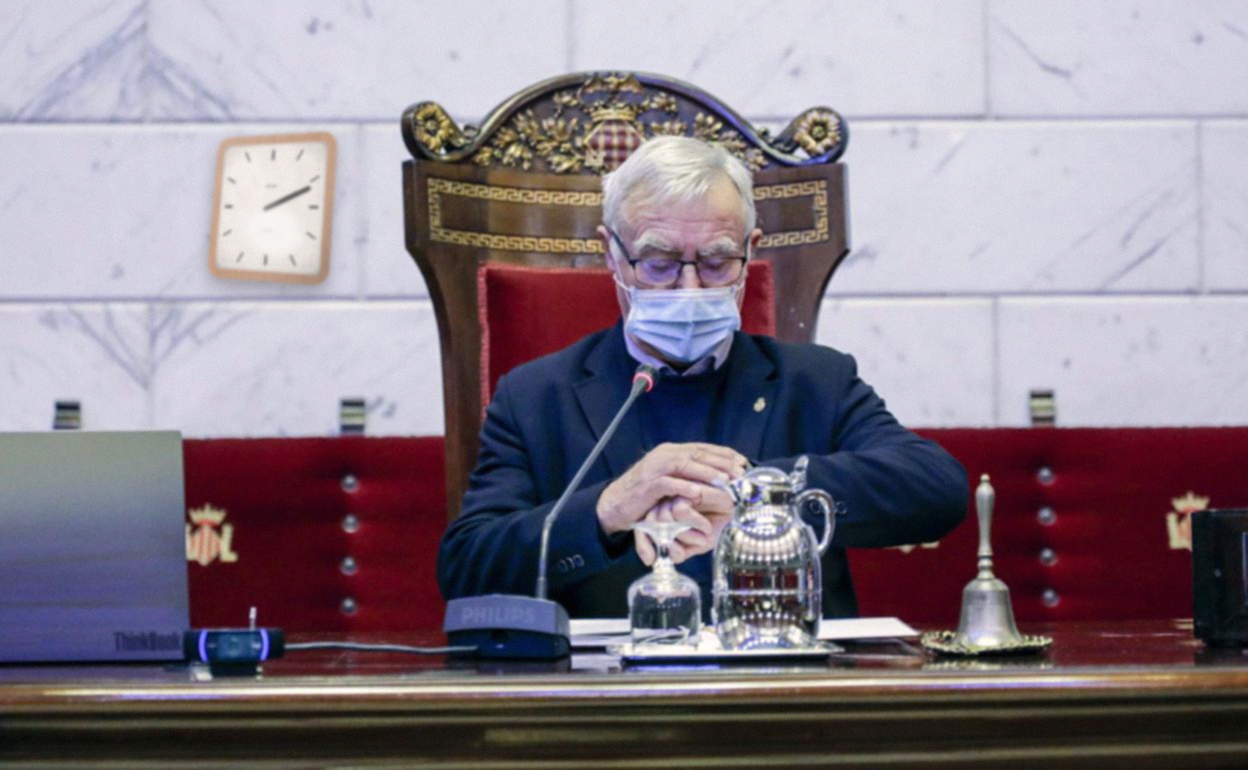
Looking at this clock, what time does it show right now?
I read 2:11
